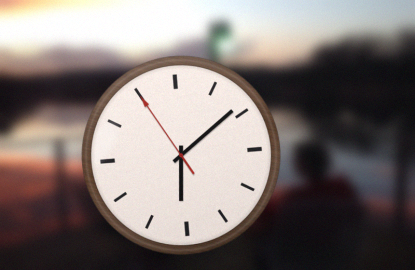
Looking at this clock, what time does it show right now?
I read 6:08:55
